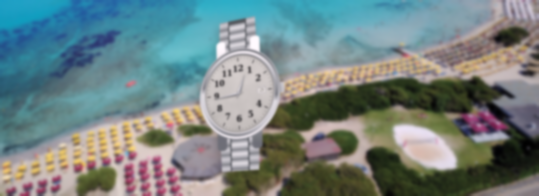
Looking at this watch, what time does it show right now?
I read 12:44
